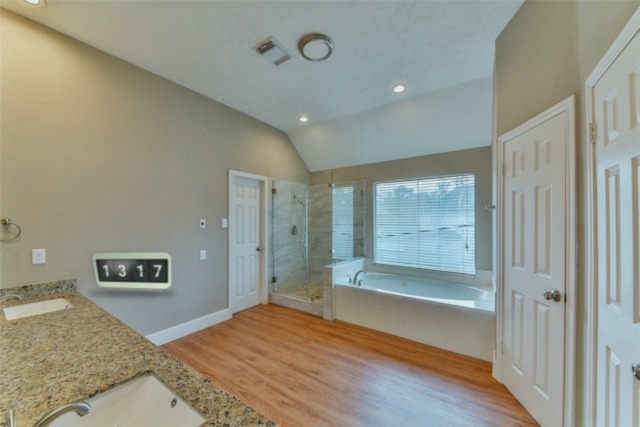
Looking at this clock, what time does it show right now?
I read 13:17
